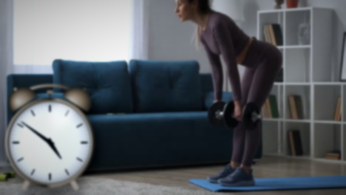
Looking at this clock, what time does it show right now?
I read 4:51
